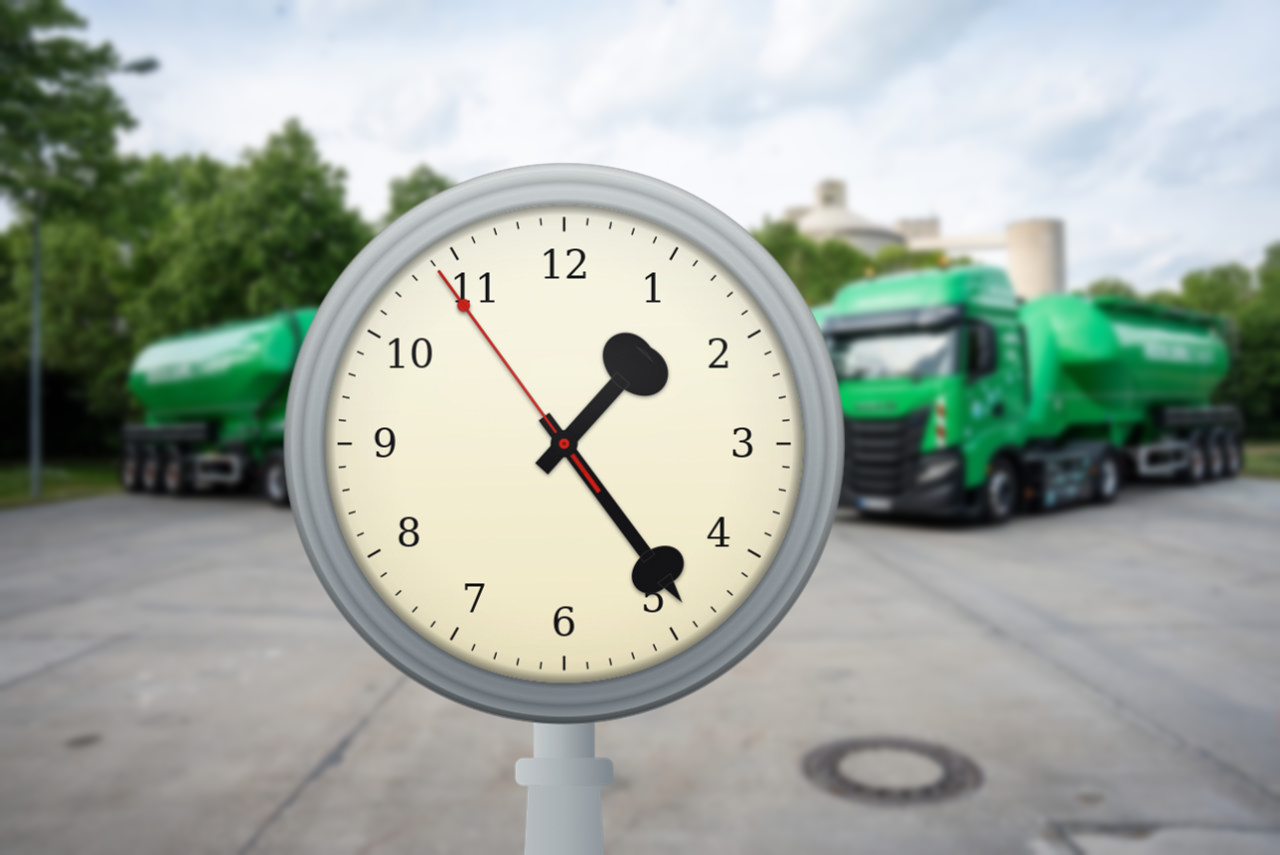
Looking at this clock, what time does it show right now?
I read 1:23:54
